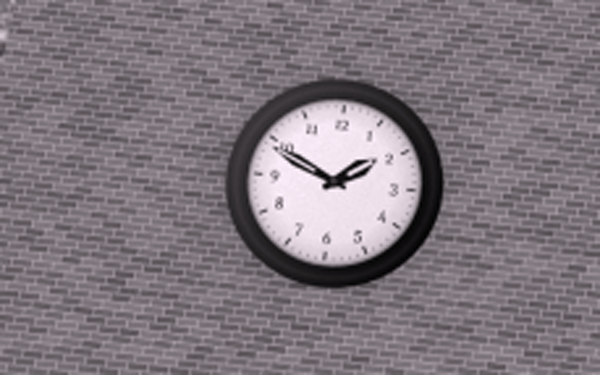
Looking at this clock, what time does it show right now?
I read 1:49
